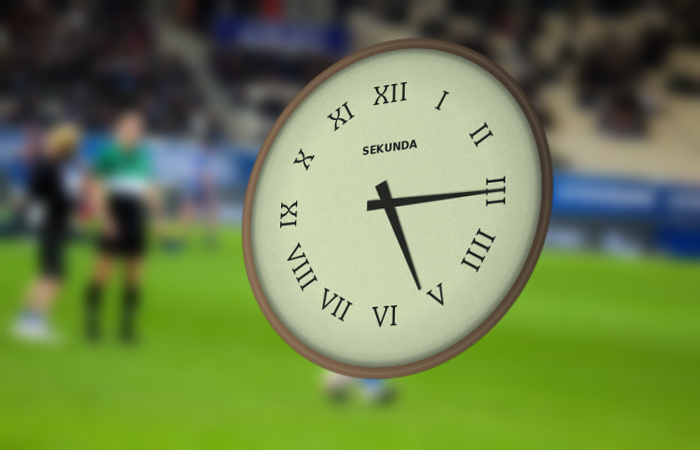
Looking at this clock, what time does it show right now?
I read 5:15
